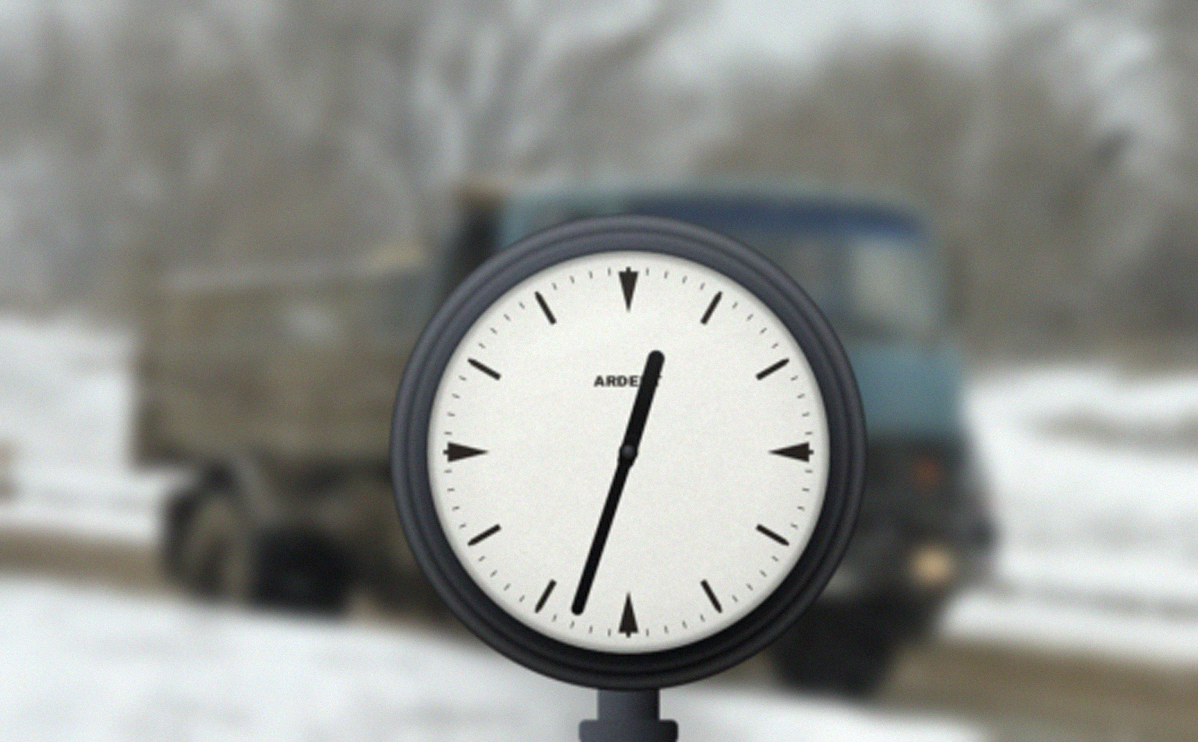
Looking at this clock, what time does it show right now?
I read 12:33
